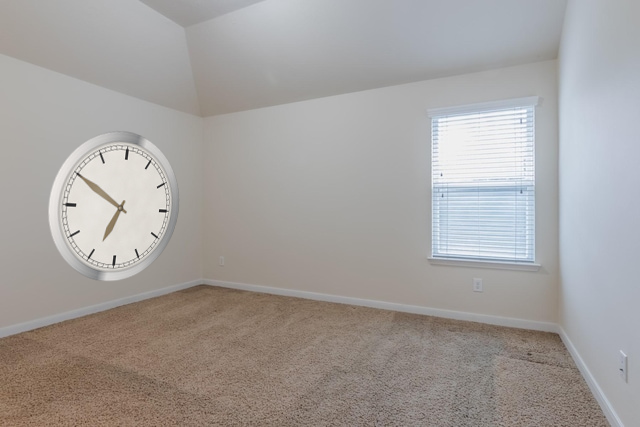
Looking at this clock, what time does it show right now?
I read 6:50
